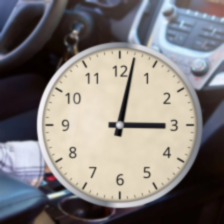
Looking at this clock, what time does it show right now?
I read 3:02
